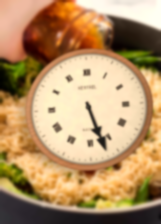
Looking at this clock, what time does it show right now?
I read 5:27
